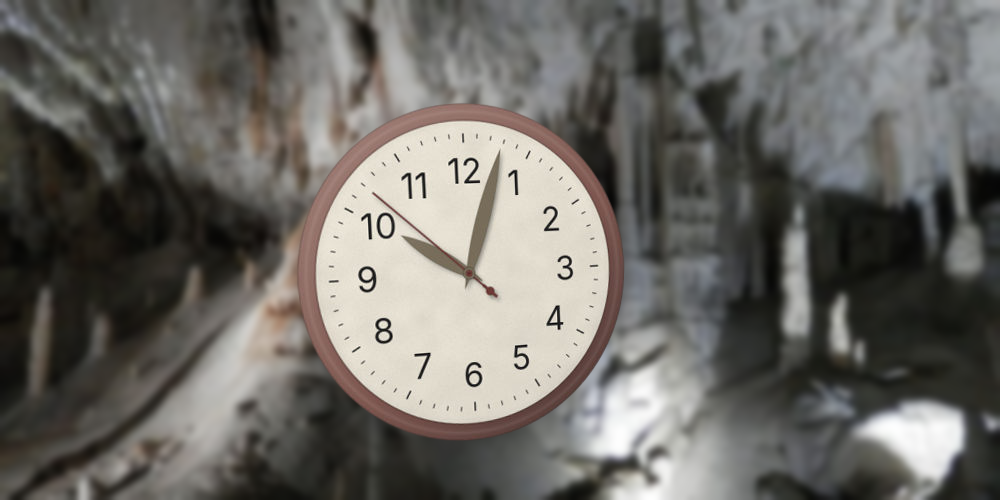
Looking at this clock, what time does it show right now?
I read 10:02:52
